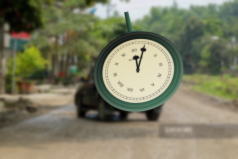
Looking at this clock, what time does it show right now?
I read 12:04
